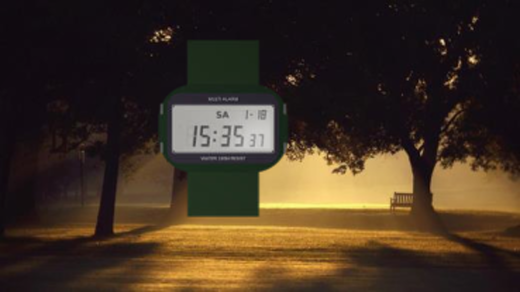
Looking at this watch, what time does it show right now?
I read 15:35:37
